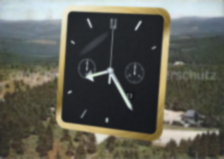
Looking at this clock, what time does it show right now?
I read 8:24
